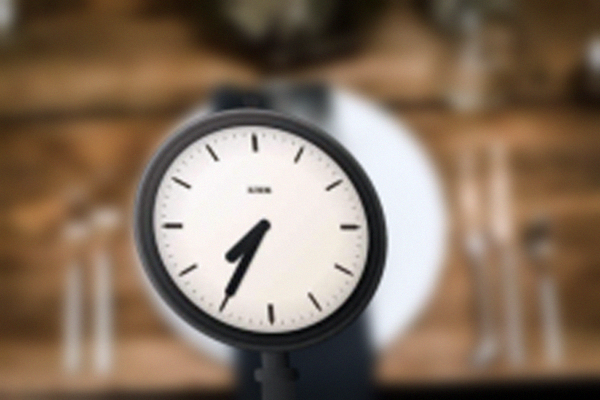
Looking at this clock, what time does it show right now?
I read 7:35
